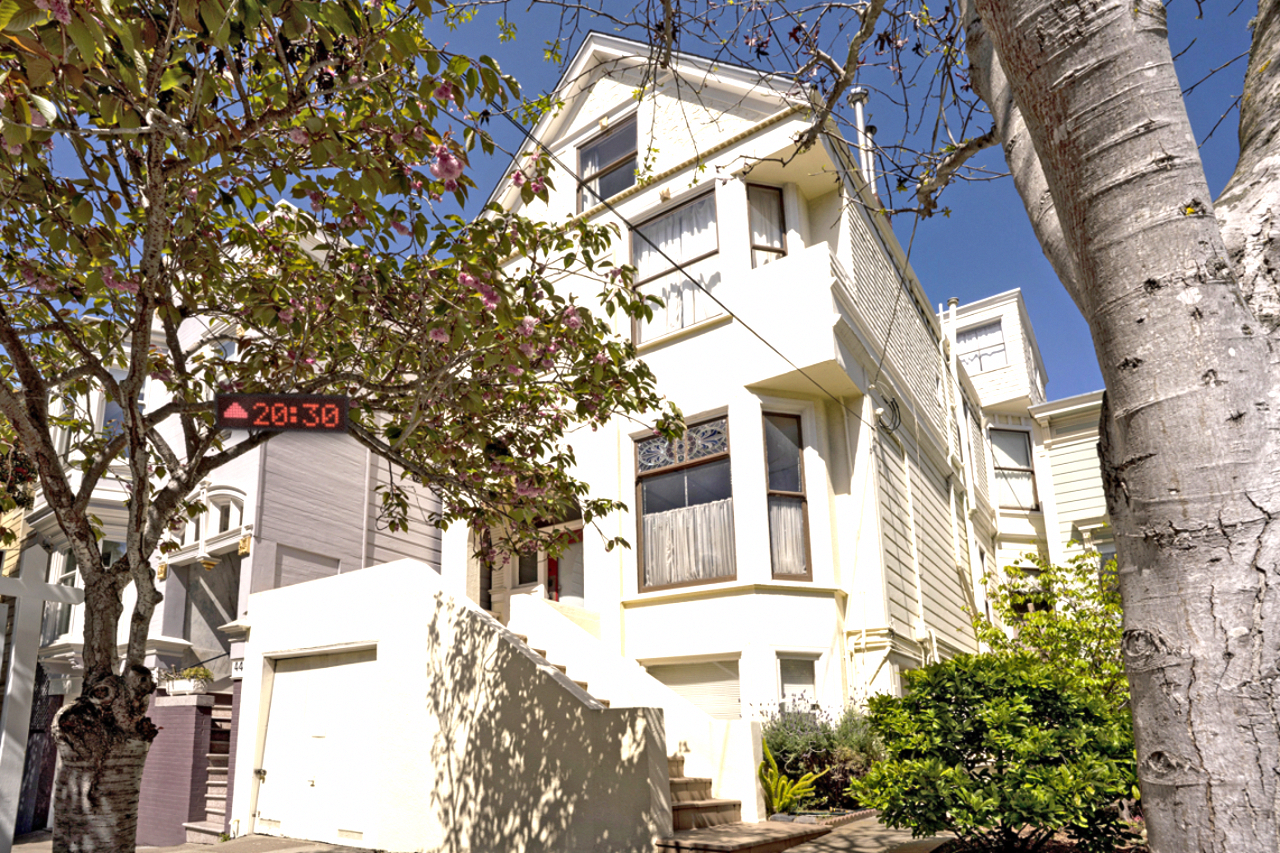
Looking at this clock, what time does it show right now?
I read 20:30
